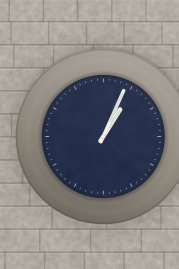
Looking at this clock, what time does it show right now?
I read 1:04
